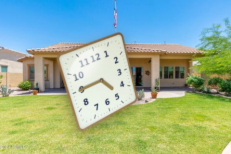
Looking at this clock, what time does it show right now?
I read 4:45
